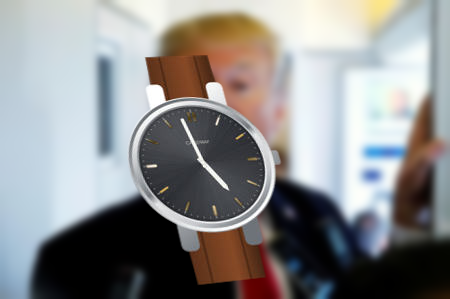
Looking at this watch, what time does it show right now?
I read 4:58
